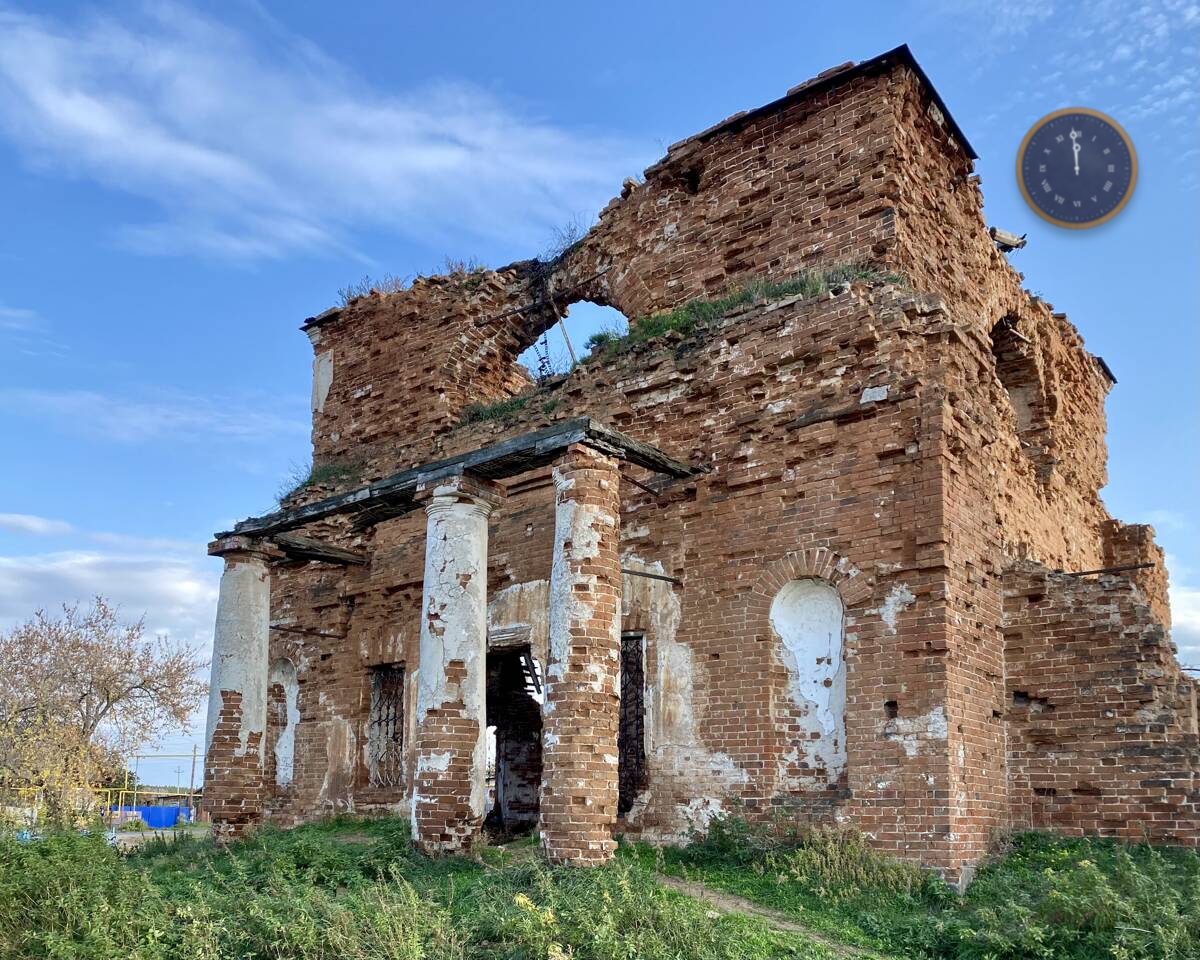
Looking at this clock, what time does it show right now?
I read 11:59
